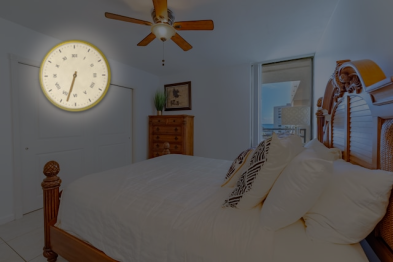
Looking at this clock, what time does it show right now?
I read 6:33
